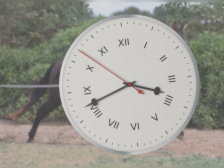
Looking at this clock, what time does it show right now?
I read 3:41:52
